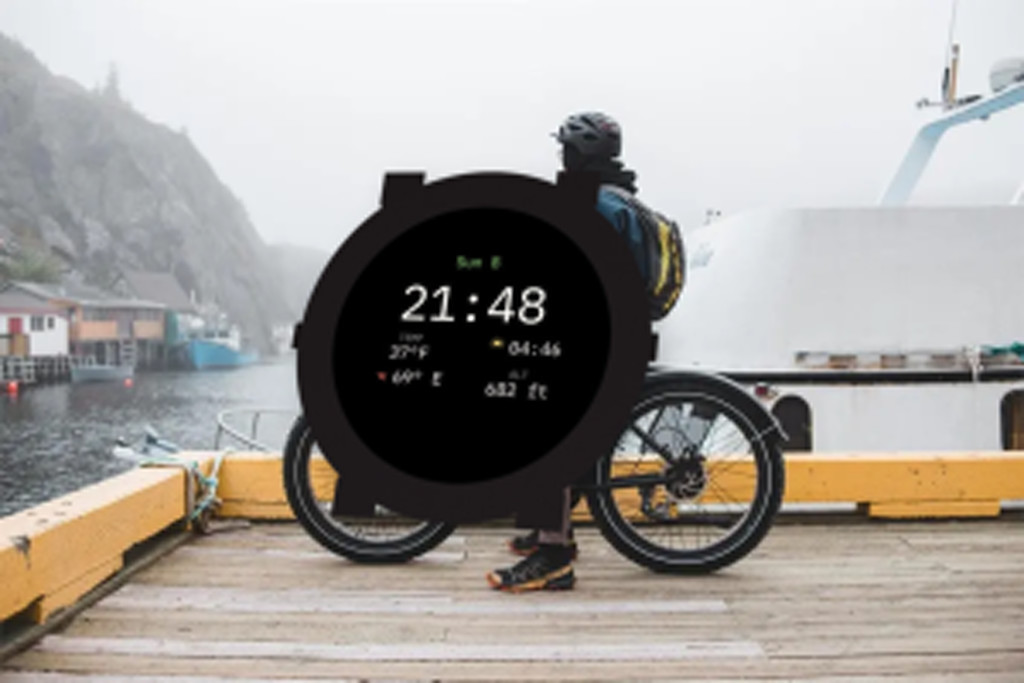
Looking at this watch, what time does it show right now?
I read 21:48
